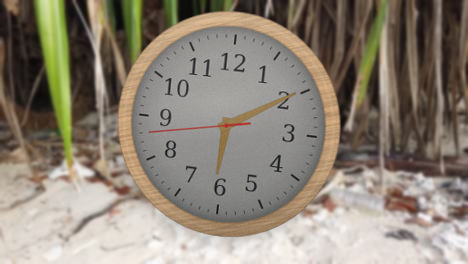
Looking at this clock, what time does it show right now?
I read 6:09:43
